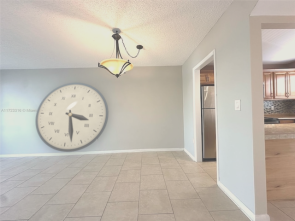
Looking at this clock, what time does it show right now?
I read 3:28
